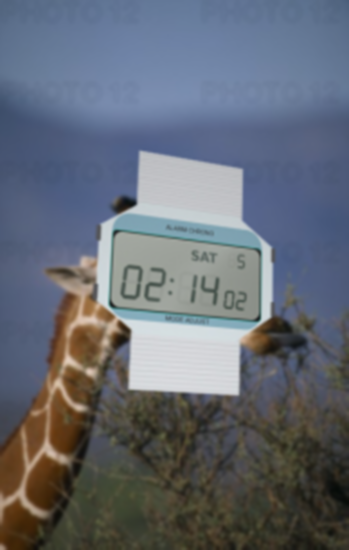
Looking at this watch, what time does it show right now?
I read 2:14:02
